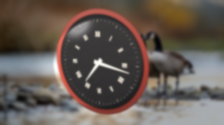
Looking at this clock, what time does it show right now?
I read 7:17
